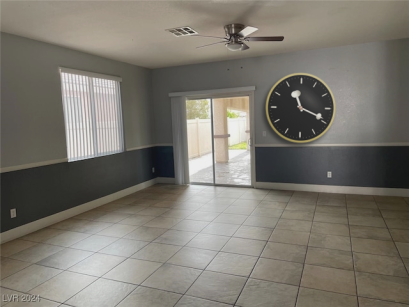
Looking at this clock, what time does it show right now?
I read 11:19
